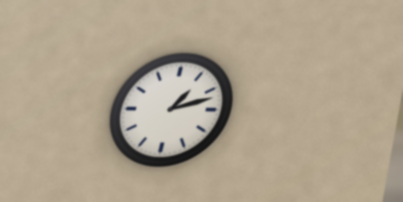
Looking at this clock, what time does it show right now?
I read 1:12
